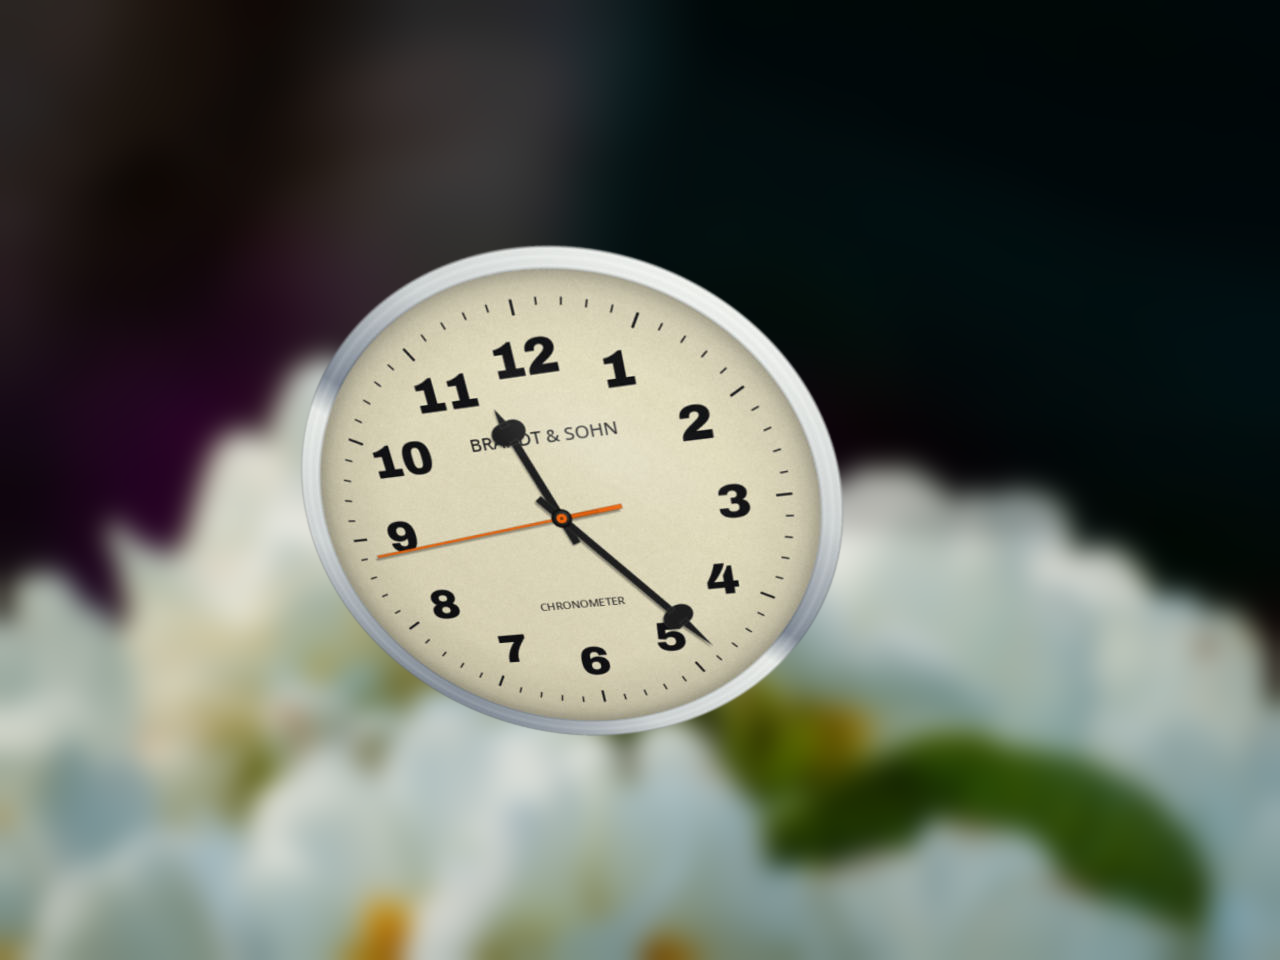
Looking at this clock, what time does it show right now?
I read 11:23:44
